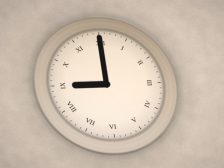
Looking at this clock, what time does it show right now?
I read 9:00
